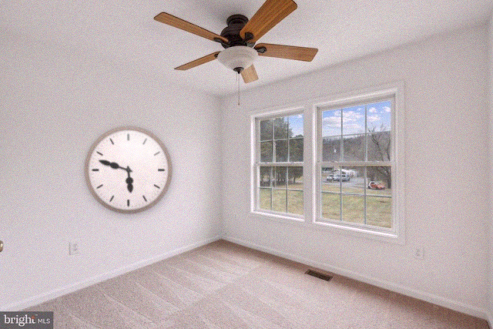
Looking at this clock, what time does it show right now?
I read 5:48
